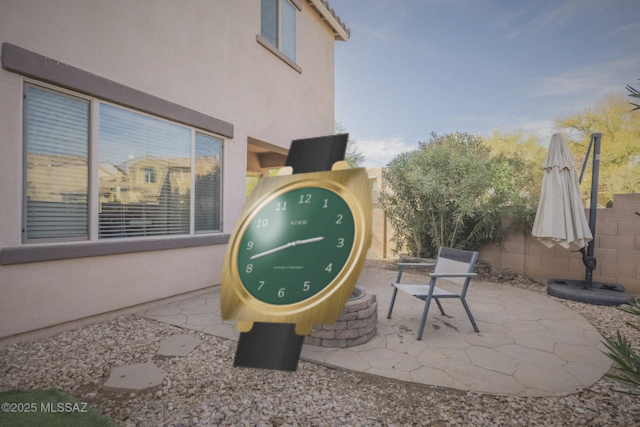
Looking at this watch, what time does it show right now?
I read 2:42
